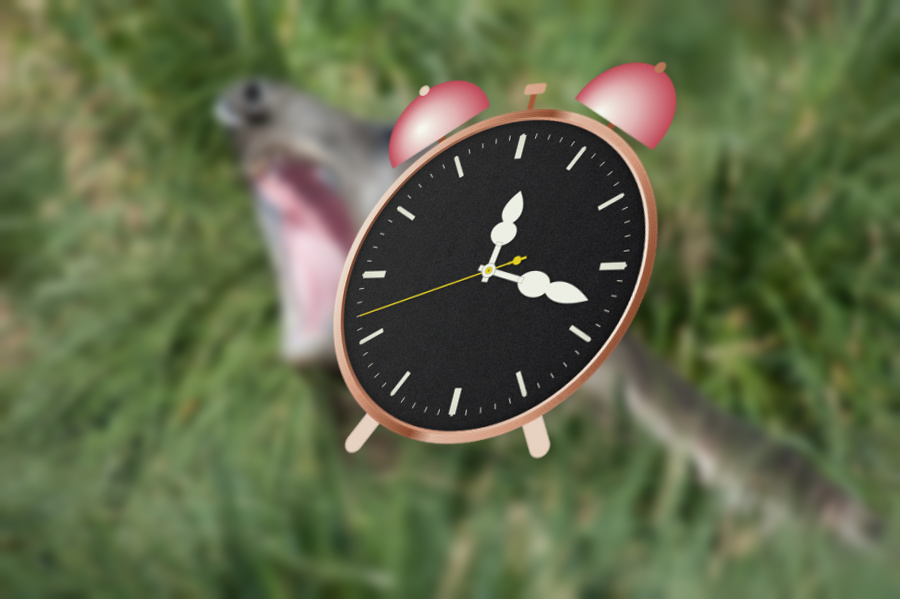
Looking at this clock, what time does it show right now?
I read 12:17:42
